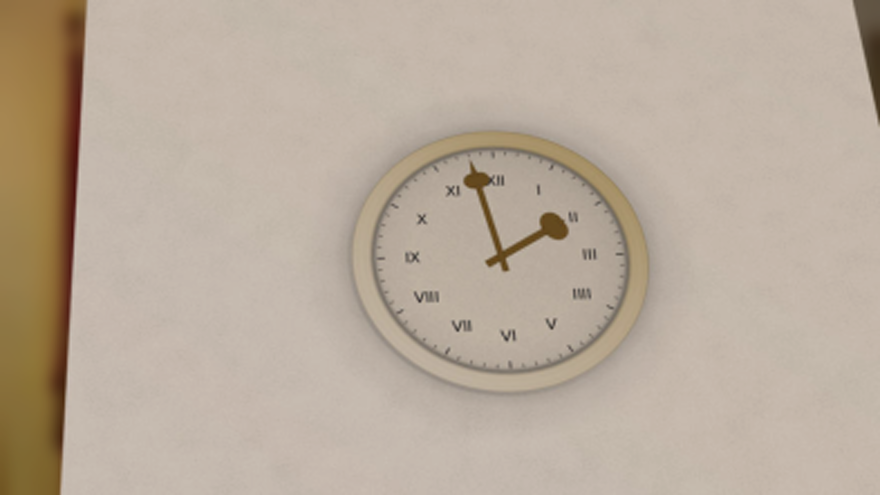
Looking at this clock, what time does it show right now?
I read 1:58
